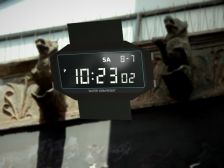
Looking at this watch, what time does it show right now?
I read 10:23:02
